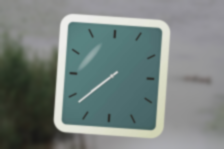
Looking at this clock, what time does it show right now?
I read 7:38
